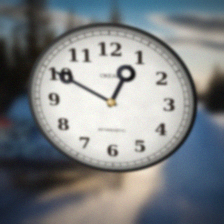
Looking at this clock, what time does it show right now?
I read 12:50
